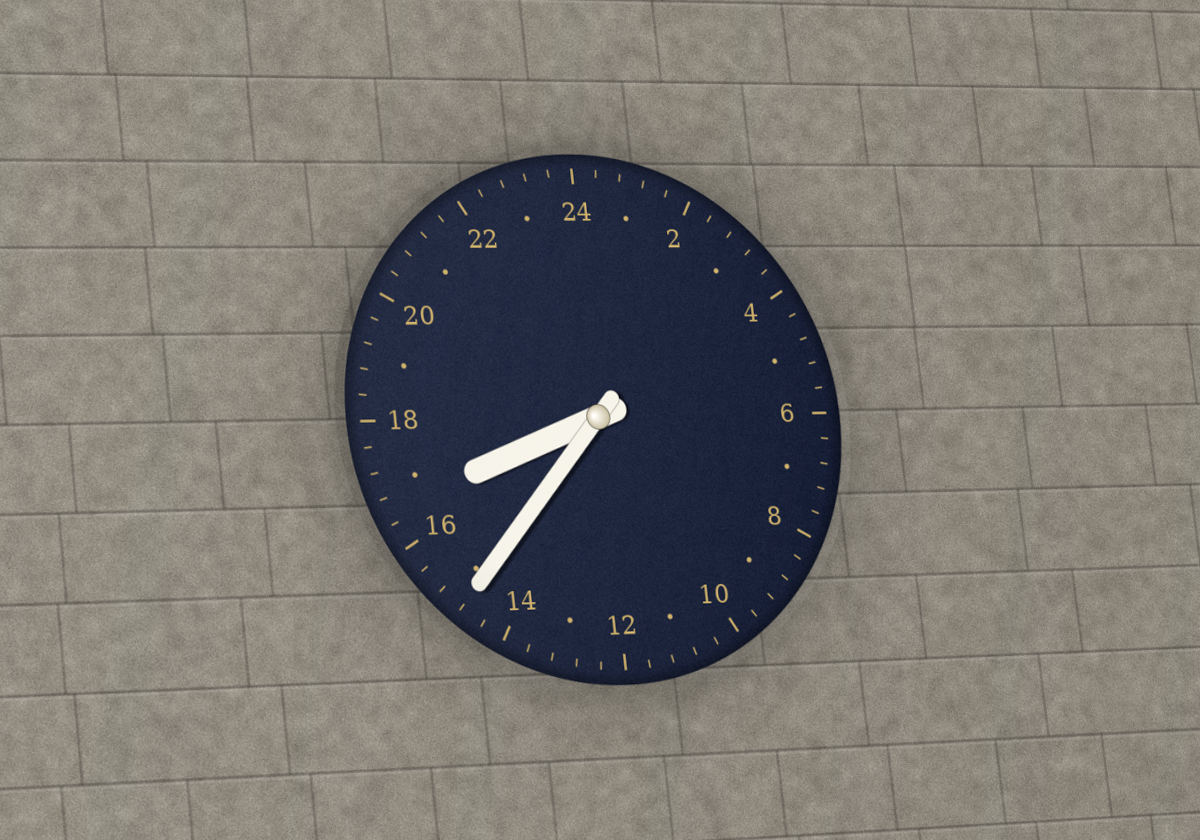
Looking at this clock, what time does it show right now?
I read 16:37
